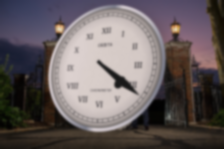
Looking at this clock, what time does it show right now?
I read 4:21
